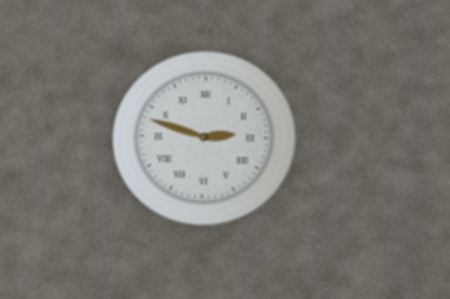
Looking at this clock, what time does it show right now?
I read 2:48
